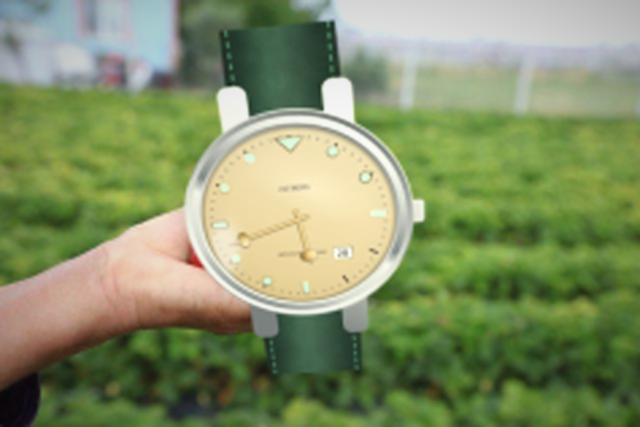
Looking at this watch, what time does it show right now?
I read 5:42
